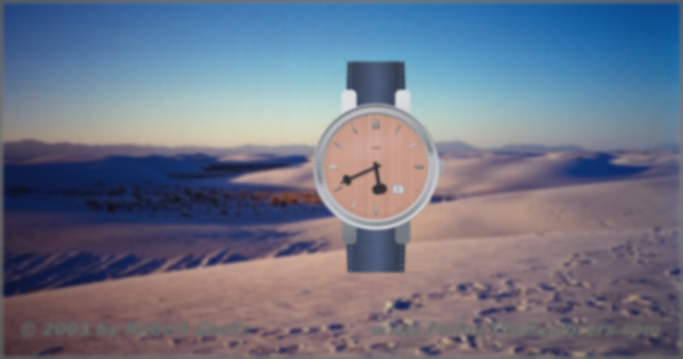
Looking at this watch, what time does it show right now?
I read 5:41
